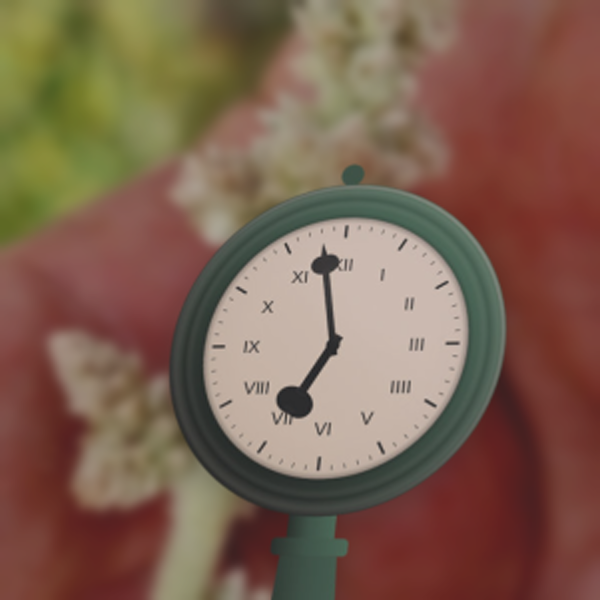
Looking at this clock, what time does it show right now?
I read 6:58
